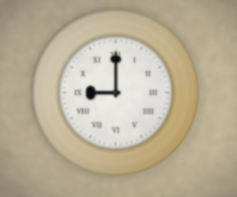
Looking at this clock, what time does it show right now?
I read 9:00
